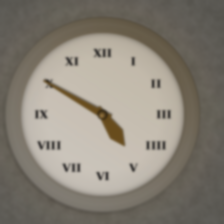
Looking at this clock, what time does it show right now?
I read 4:50
